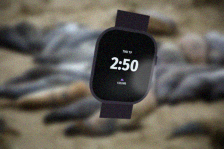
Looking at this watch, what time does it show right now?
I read 2:50
